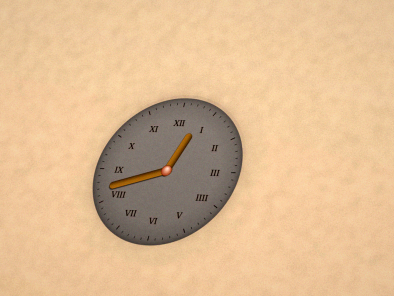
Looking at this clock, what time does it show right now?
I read 12:42
